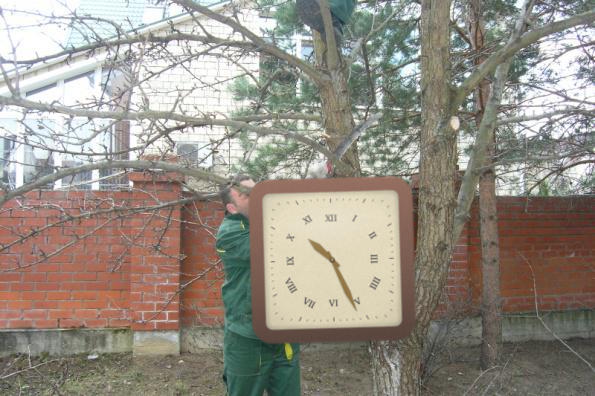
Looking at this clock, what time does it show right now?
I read 10:26
